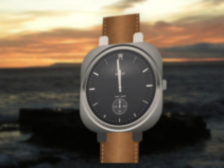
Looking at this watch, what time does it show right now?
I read 11:59
